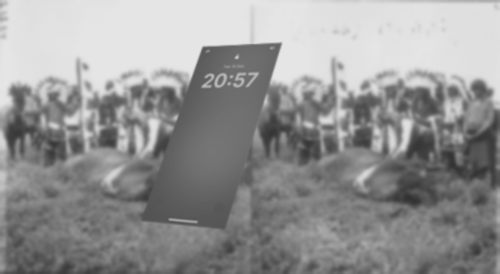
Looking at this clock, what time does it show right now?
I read 20:57
